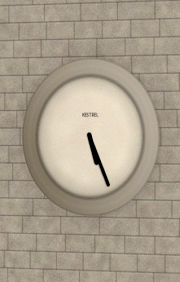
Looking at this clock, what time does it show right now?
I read 5:26
